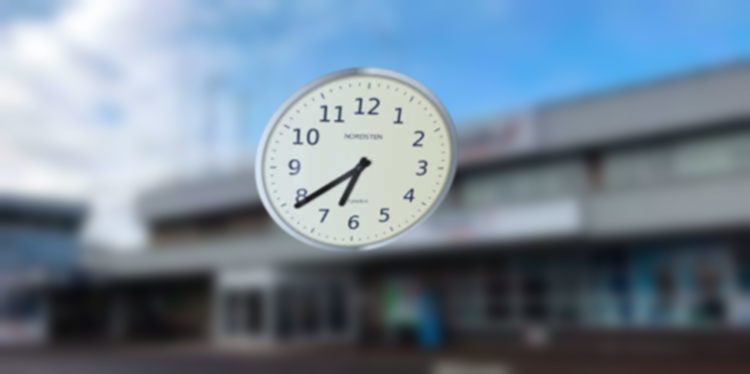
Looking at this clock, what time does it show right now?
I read 6:39
